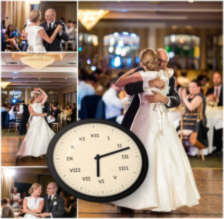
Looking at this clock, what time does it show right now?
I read 6:12
